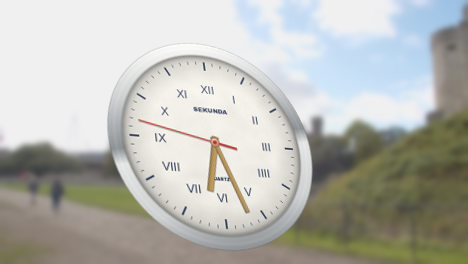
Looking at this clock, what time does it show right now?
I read 6:26:47
